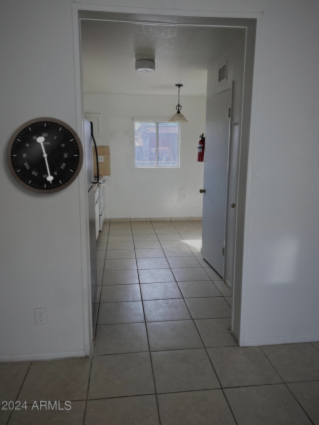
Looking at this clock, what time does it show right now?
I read 11:28
